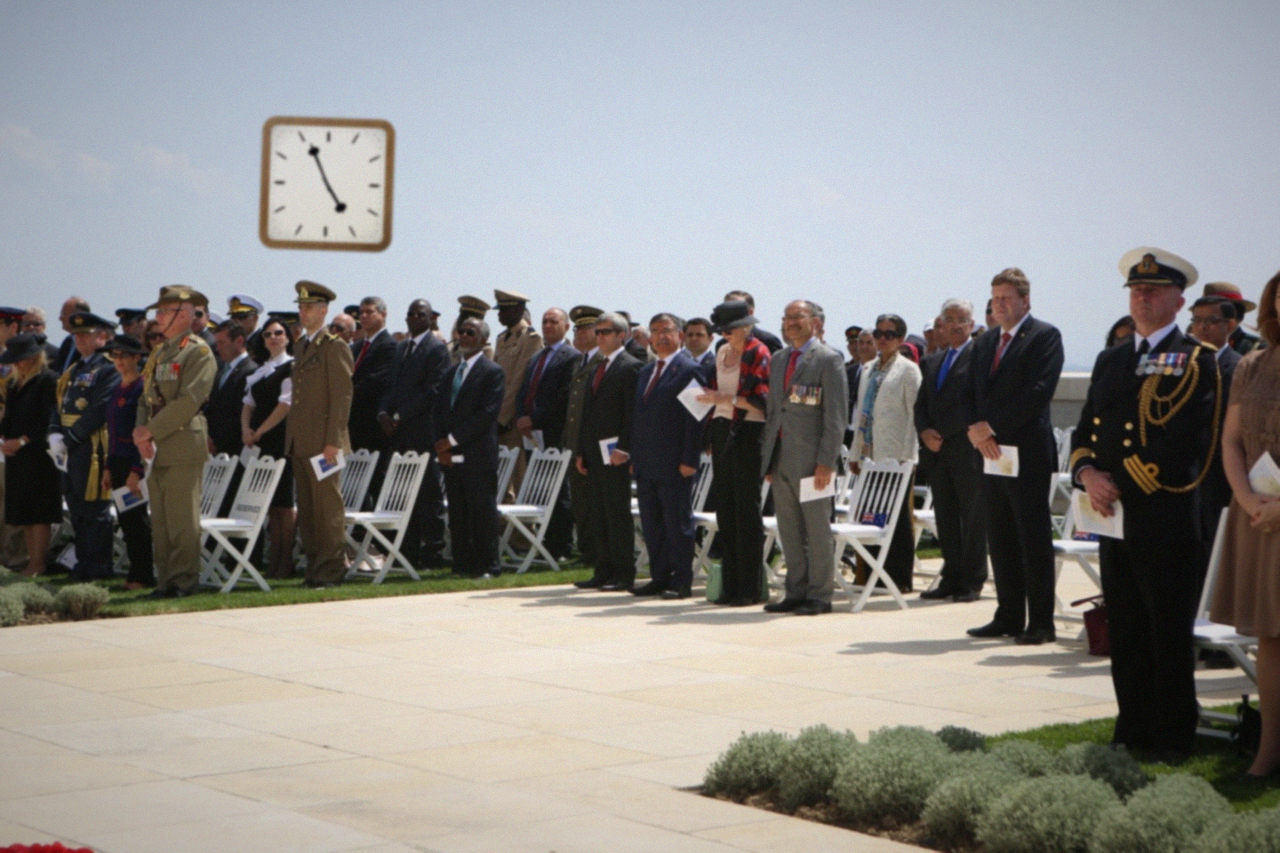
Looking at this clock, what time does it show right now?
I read 4:56
